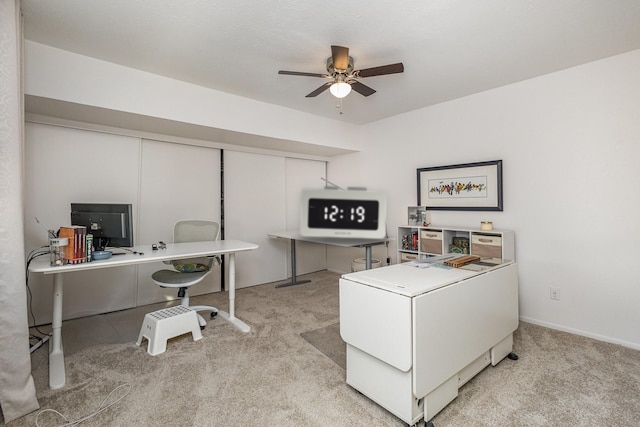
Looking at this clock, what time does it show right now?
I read 12:19
